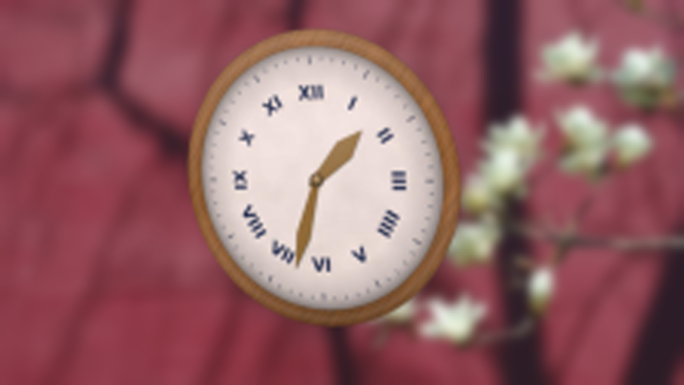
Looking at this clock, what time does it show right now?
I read 1:33
